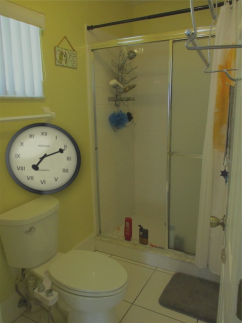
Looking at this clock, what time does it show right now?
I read 7:11
